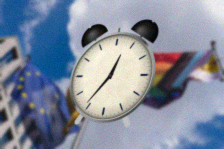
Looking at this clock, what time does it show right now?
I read 12:36
